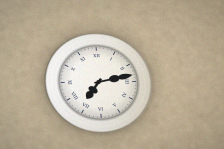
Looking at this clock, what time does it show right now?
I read 7:13
